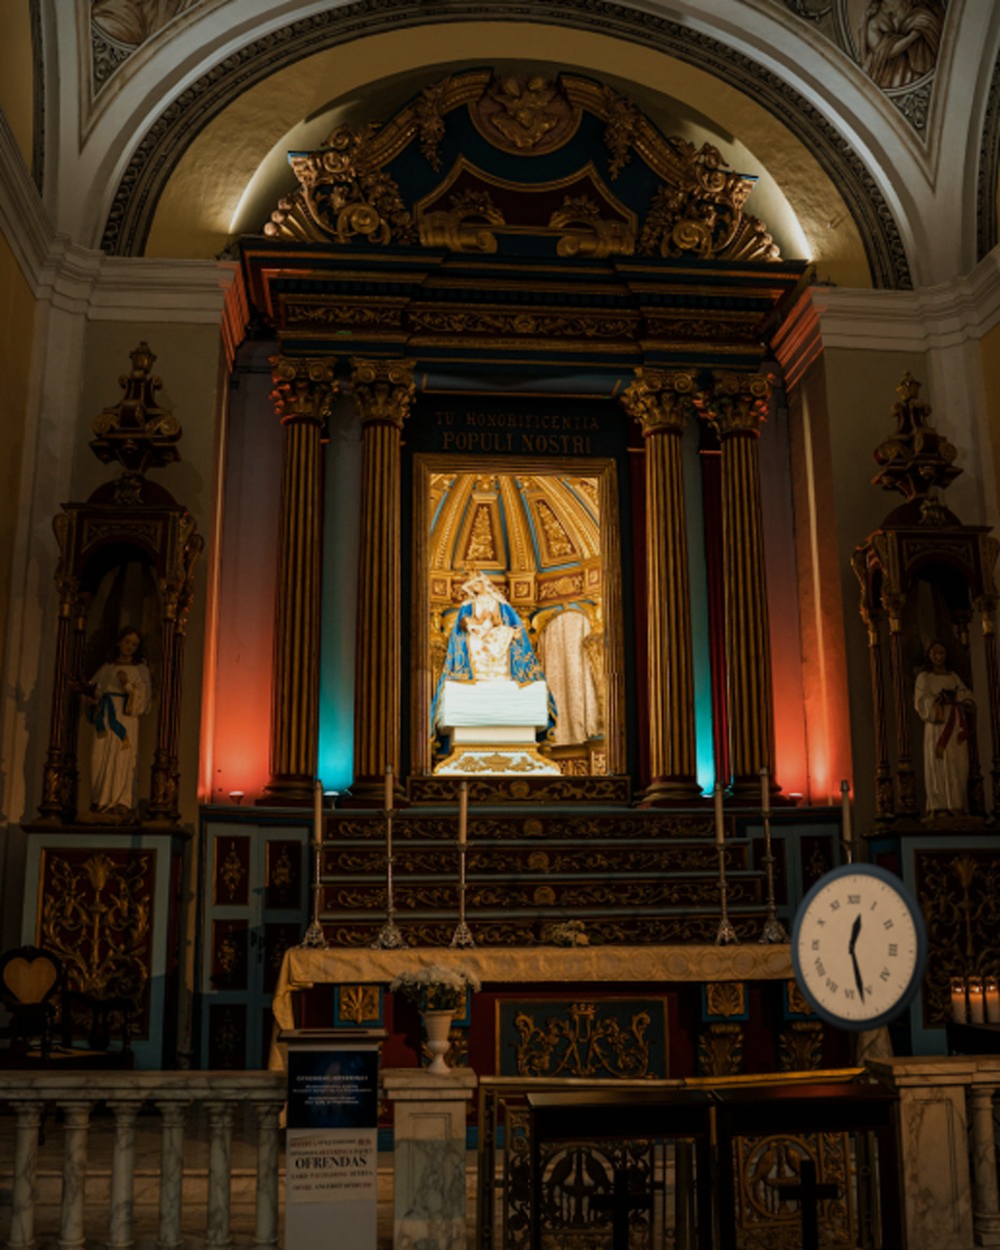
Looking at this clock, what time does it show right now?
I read 12:27
